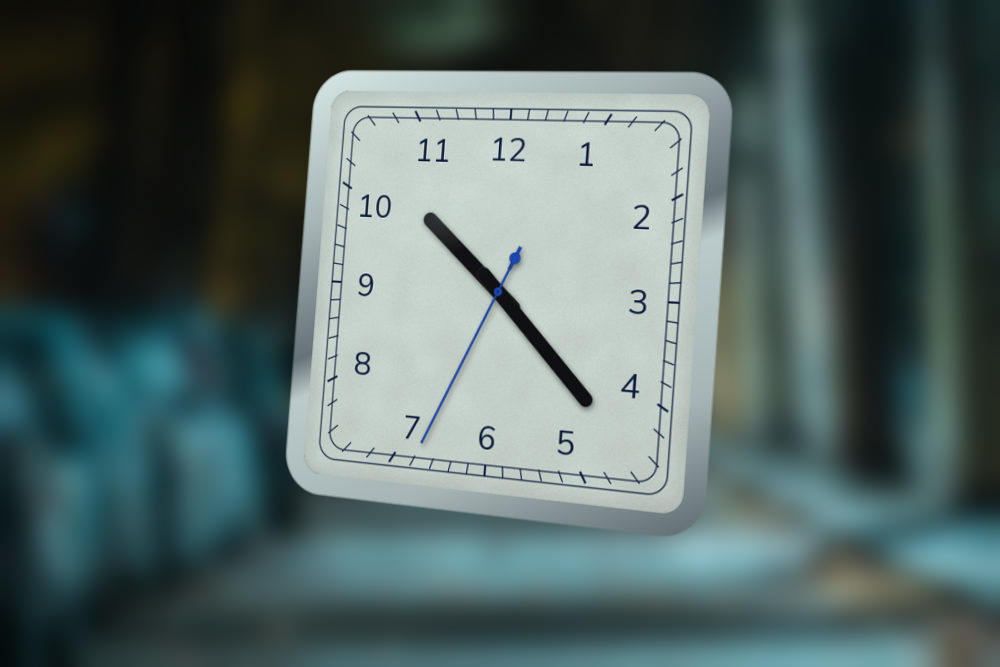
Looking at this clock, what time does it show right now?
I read 10:22:34
